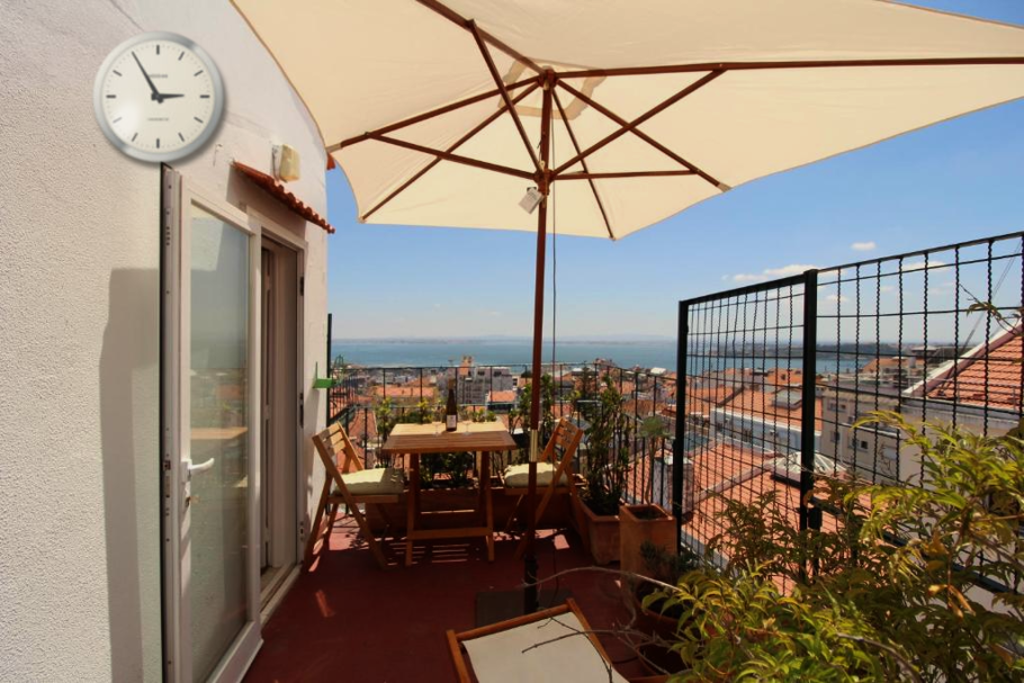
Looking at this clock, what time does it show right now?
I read 2:55
